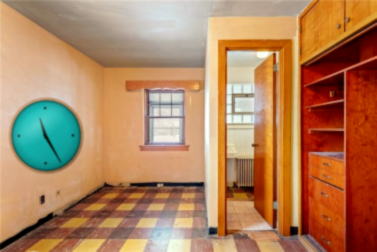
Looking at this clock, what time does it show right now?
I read 11:25
